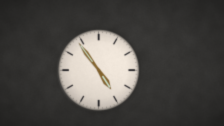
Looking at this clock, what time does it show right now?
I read 4:54
